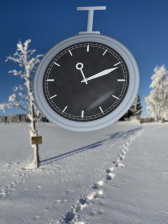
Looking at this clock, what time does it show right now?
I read 11:11
